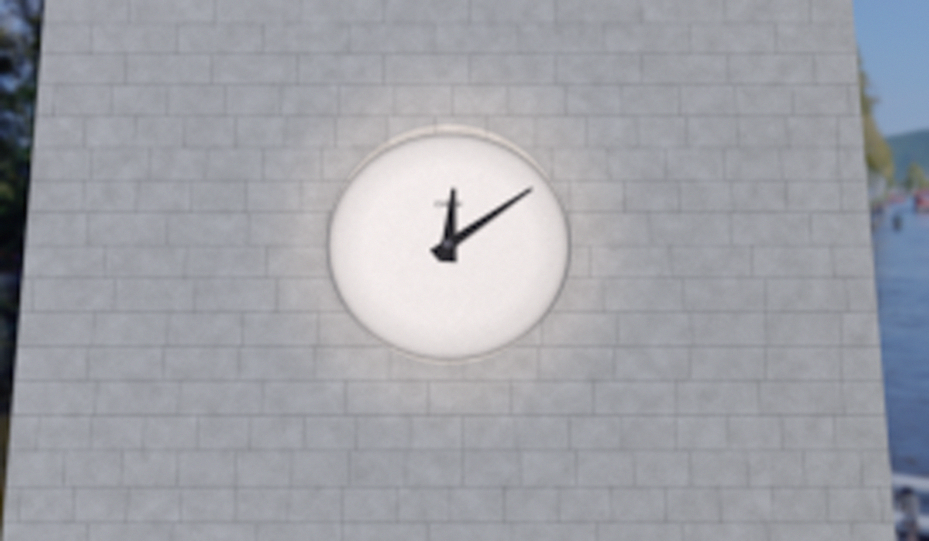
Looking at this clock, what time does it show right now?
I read 12:09
